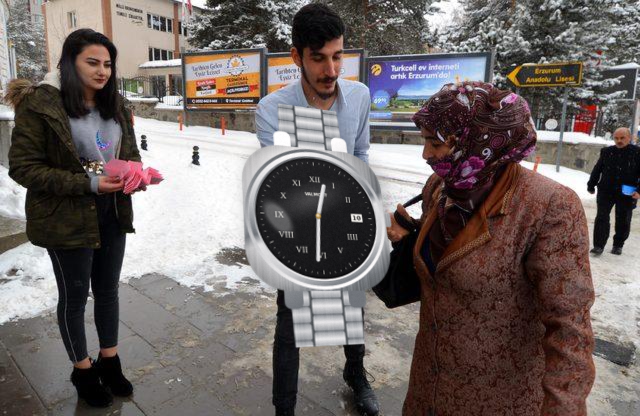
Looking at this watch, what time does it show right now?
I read 12:31
